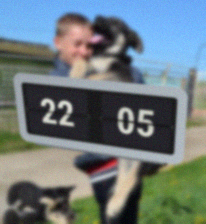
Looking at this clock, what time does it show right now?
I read 22:05
